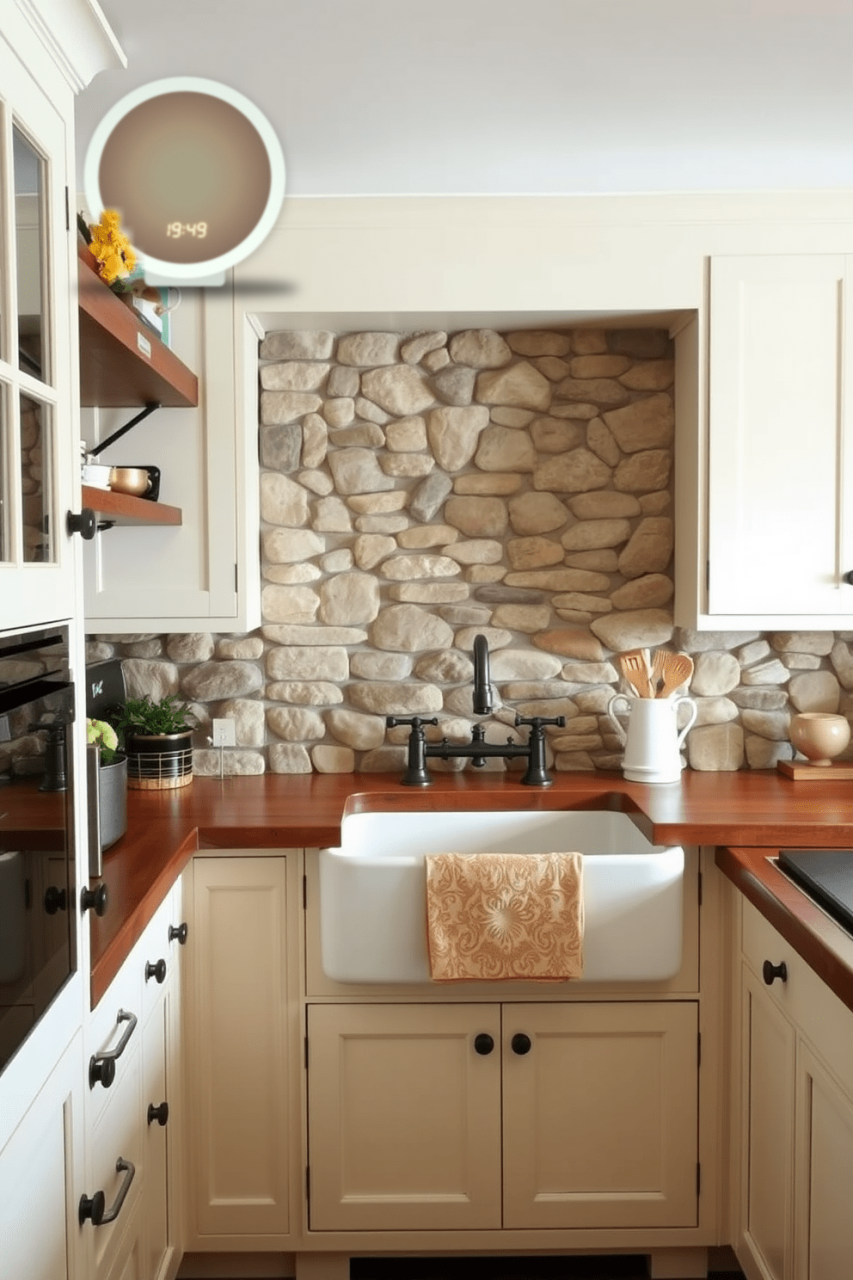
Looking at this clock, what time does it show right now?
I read 19:49
